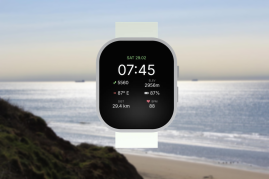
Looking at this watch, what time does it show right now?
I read 7:45
